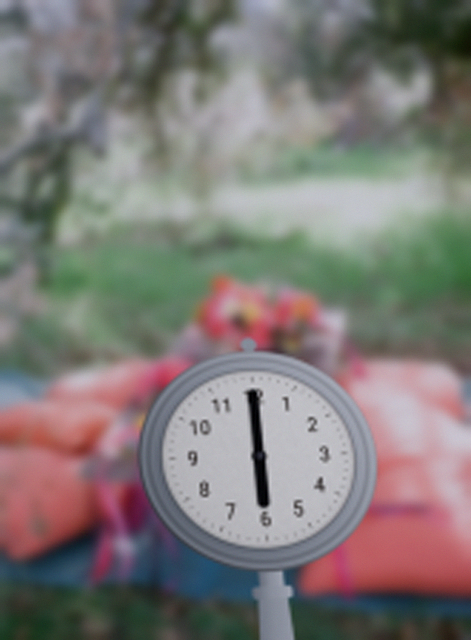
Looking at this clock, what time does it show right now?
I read 6:00
